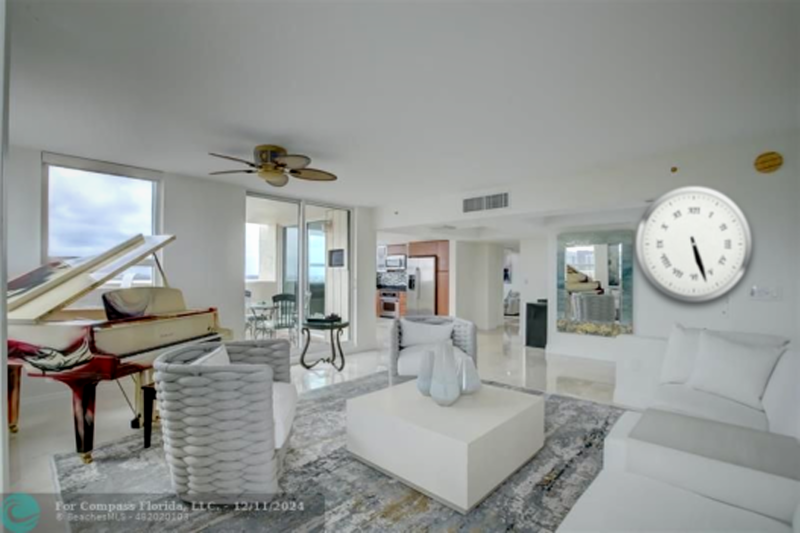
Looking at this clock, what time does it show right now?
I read 5:27
